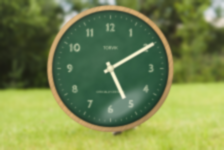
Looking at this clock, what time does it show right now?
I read 5:10
